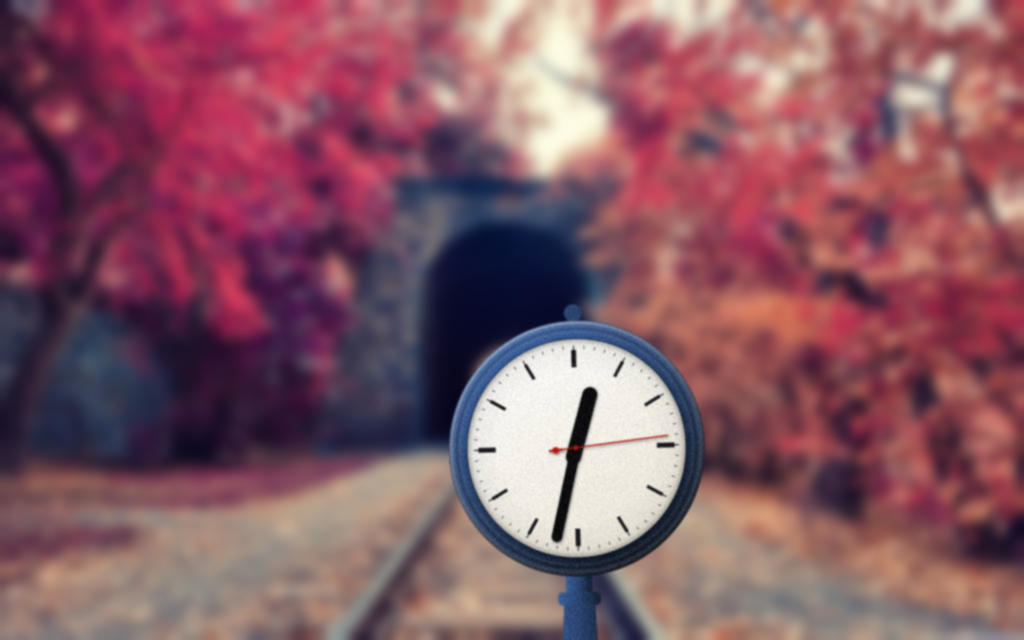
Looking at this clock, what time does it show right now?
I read 12:32:14
